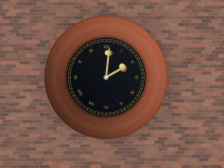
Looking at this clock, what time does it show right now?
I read 2:01
